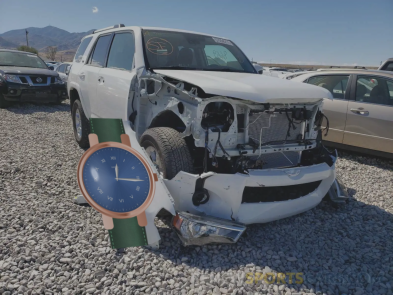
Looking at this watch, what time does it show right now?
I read 12:16
